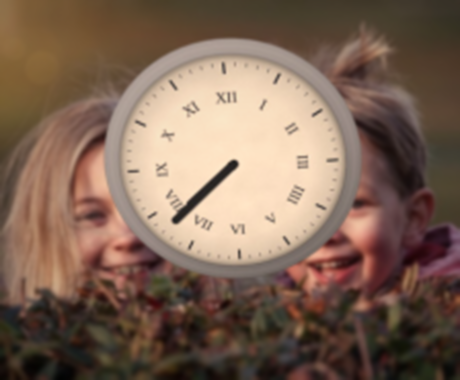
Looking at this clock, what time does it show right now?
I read 7:38
